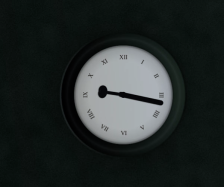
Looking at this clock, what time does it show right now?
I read 9:17
